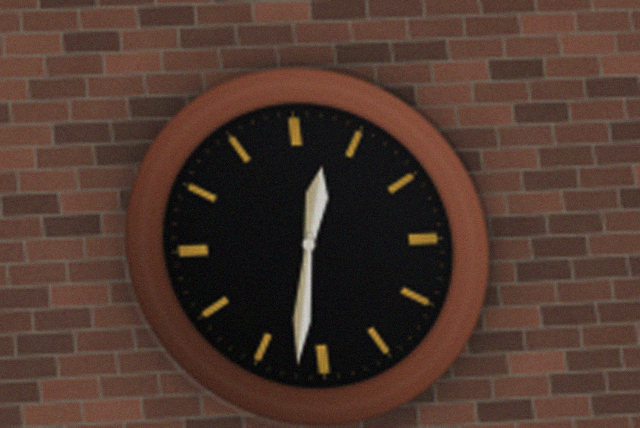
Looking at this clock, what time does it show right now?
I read 12:32
